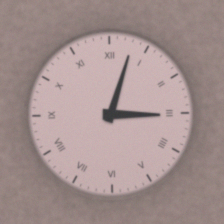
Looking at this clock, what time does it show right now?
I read 3:03
